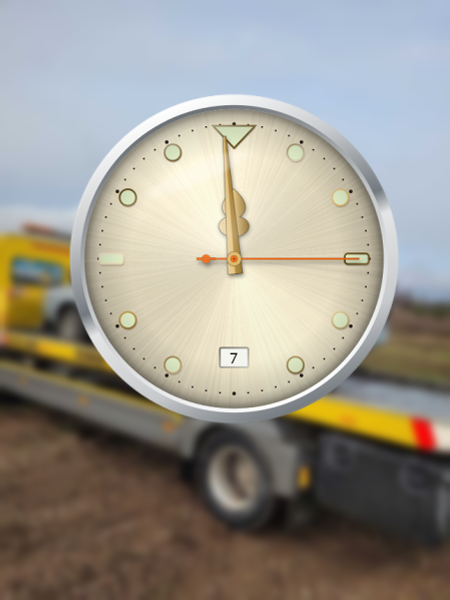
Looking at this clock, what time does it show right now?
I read 11:59:15
